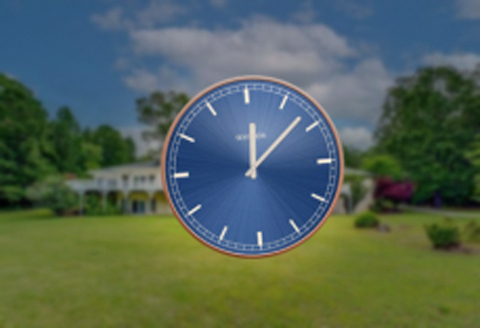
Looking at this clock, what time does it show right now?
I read 12:08
